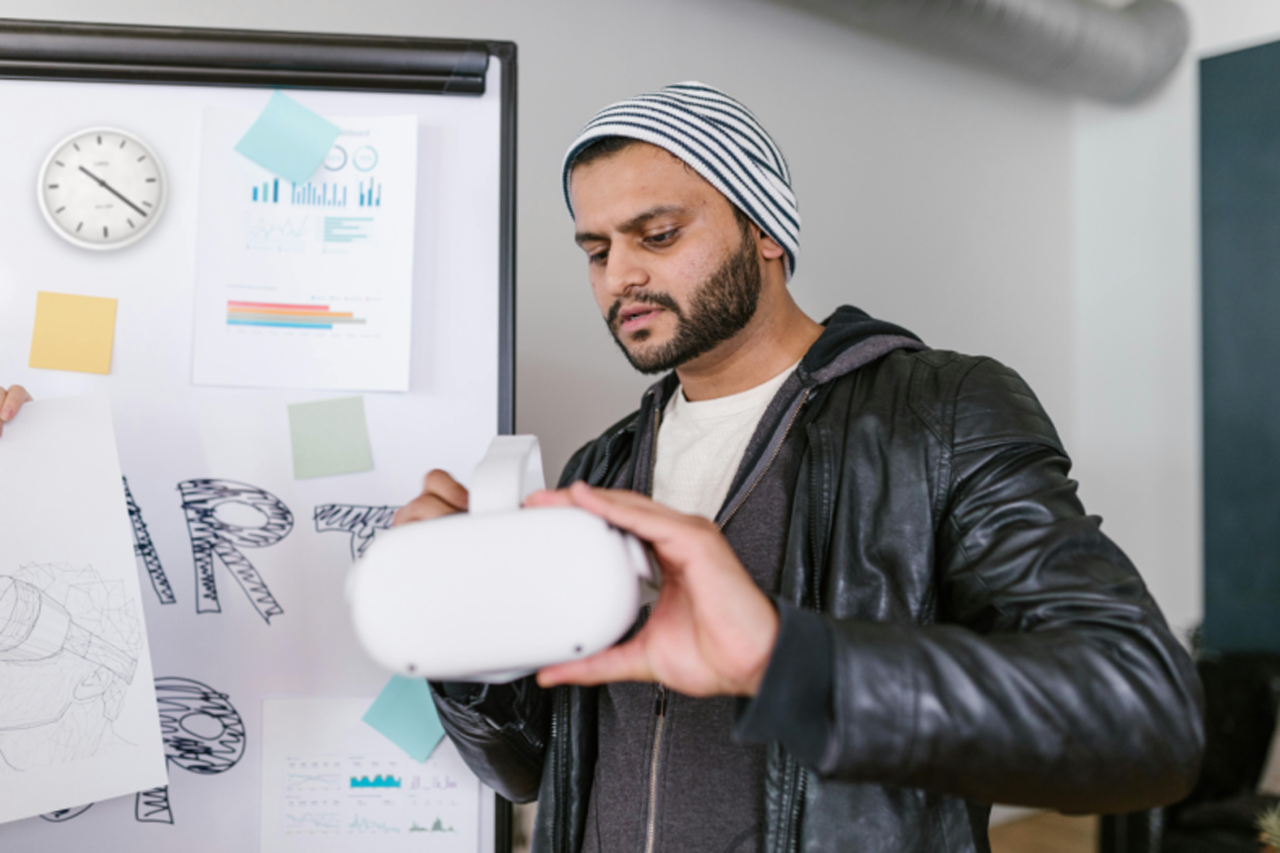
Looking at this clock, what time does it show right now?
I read 10:22
